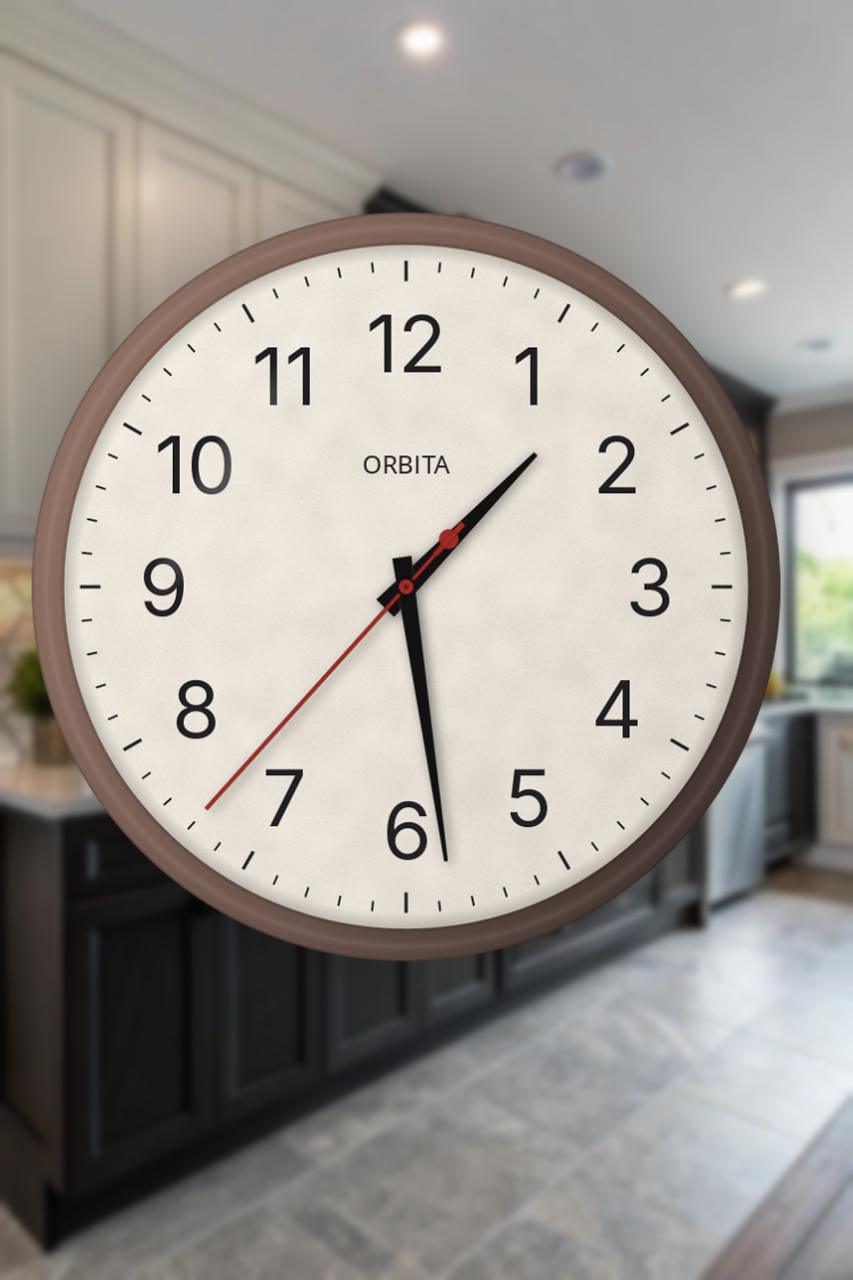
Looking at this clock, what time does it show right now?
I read 1:28:37
